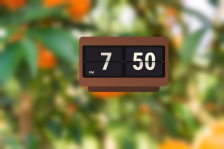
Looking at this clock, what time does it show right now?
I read 7:50
